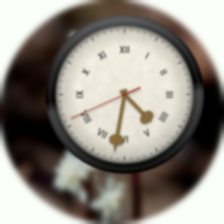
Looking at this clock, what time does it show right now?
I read 4:31:41
